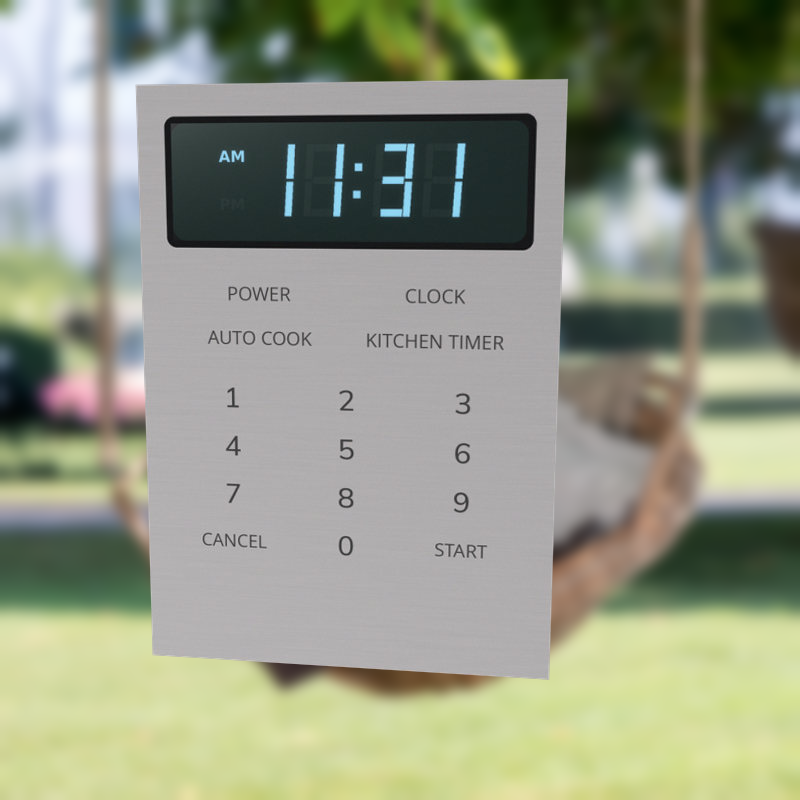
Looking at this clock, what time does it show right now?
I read 11:31
